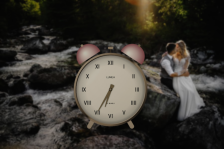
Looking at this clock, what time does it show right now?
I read 6:35
